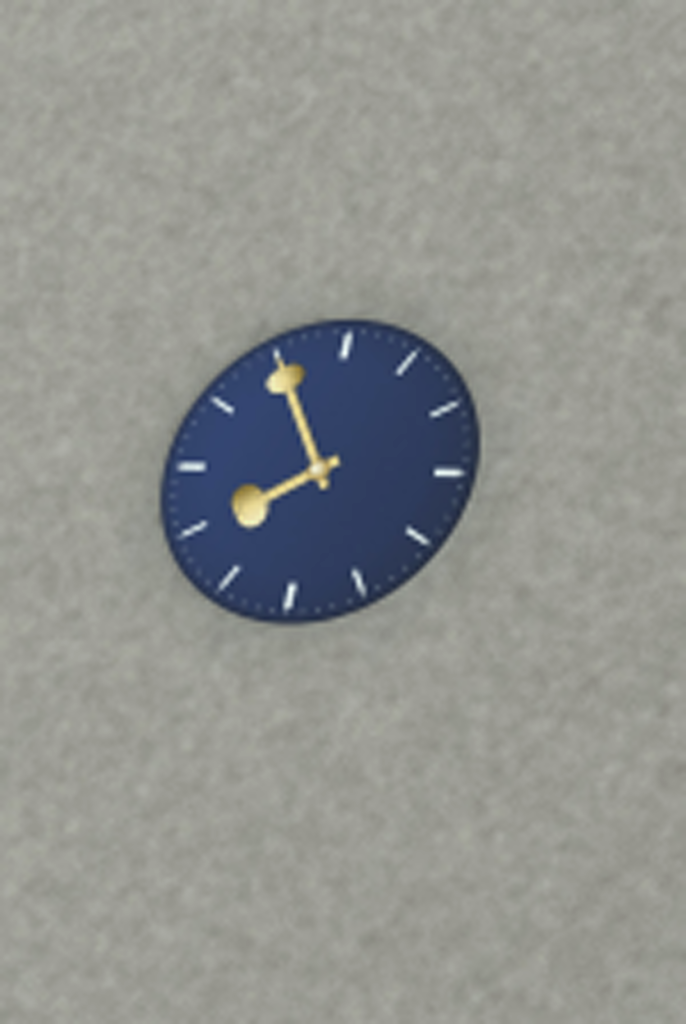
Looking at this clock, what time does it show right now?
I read 7:55
